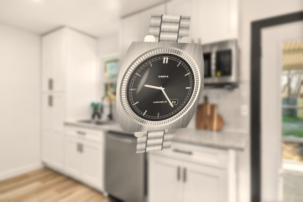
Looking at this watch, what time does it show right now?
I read 9:24
